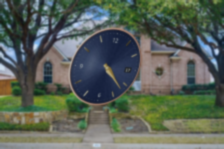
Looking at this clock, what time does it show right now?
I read 4:22
